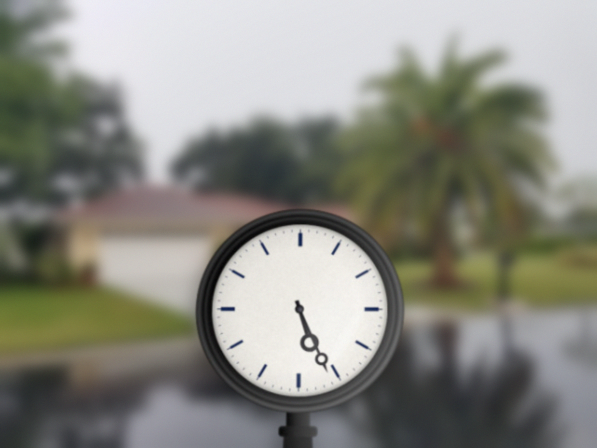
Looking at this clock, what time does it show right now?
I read 5:26
